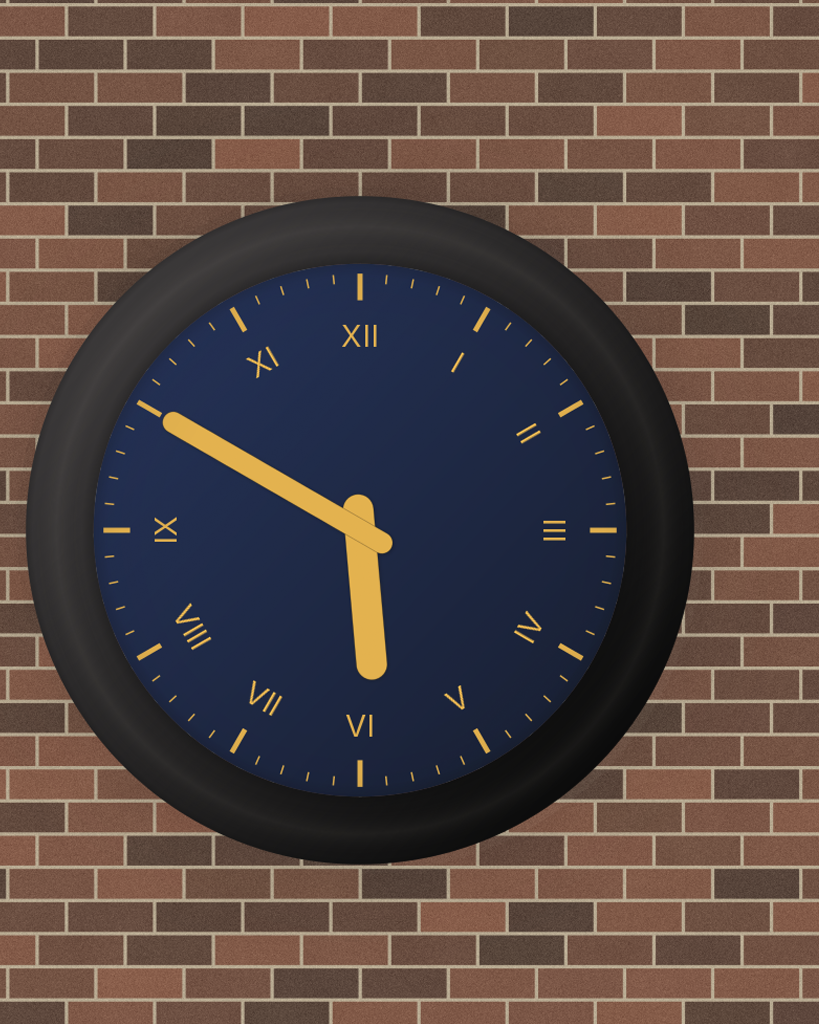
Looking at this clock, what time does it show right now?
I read 5:50
